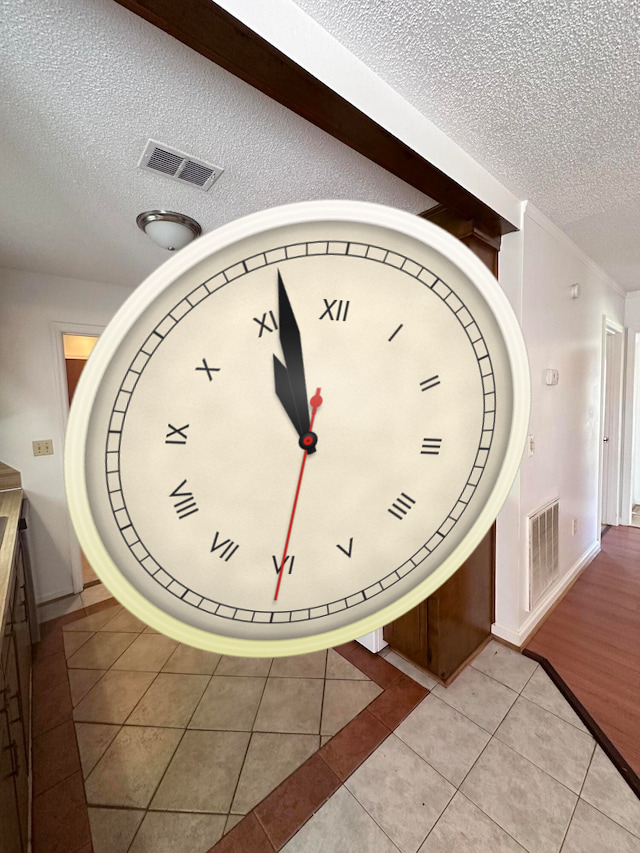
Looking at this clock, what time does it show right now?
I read 10:56:30
